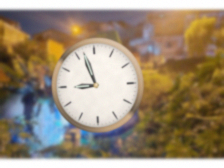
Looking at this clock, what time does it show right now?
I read 8:57
